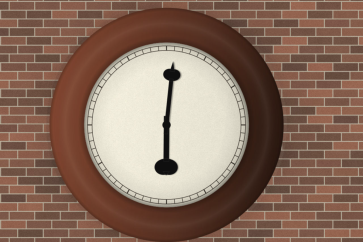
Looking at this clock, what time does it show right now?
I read 6:01
